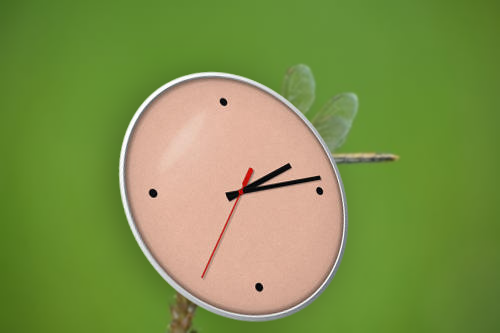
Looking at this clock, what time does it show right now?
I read 2:13:36
